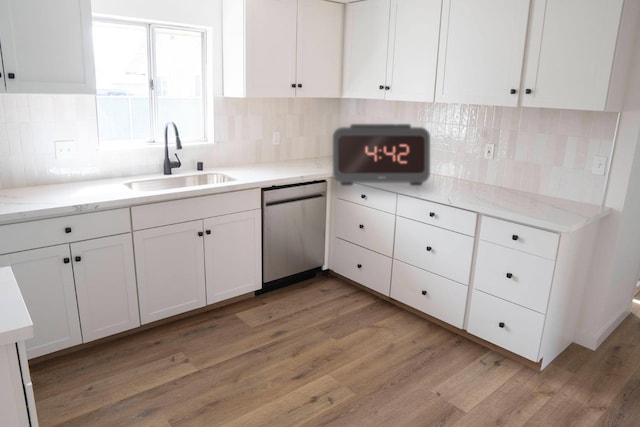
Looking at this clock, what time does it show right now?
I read 4:42
